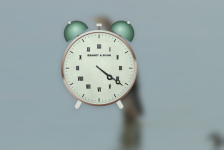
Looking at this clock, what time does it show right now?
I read 4:21
